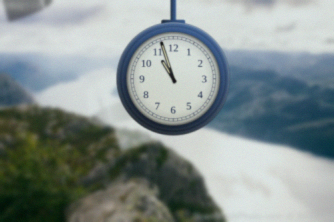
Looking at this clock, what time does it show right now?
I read 10:57
